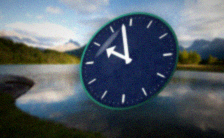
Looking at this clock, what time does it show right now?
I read 9:58
